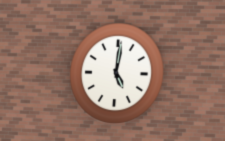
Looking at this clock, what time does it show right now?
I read 5:01
